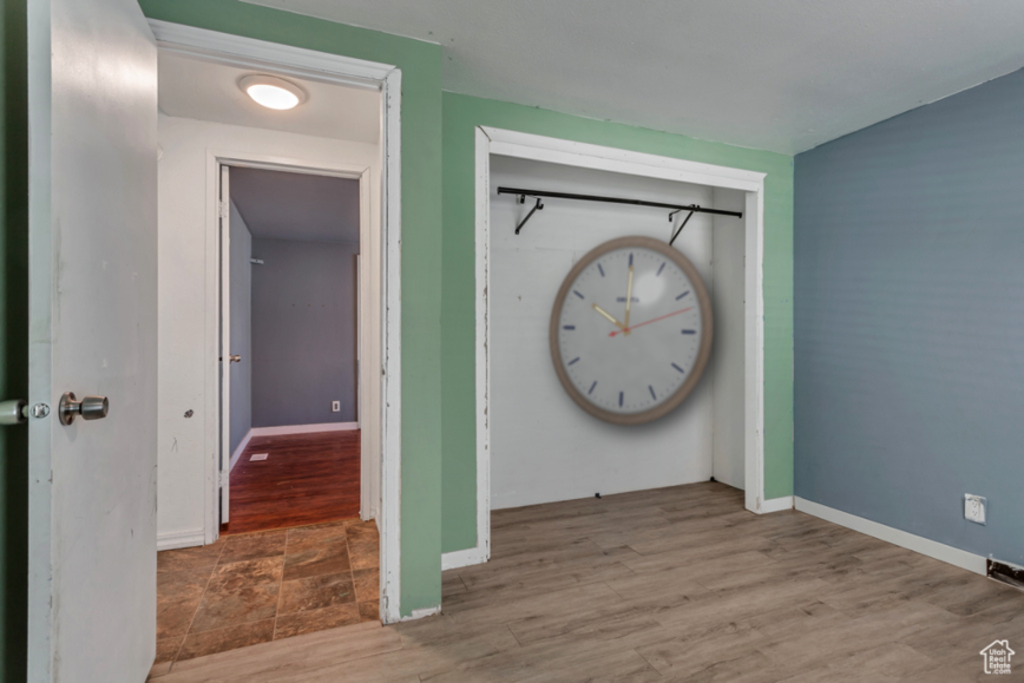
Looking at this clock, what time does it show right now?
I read 10:00:12
